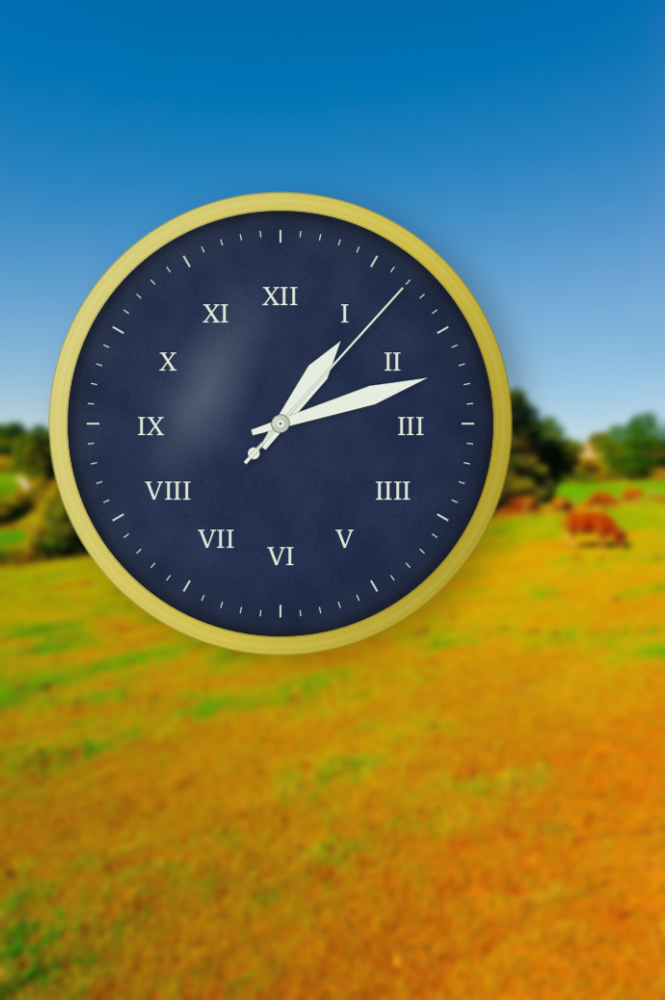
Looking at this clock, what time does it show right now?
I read 1:12:07
